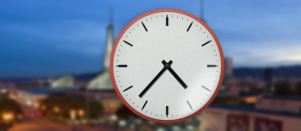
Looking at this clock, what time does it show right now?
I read 4:37
